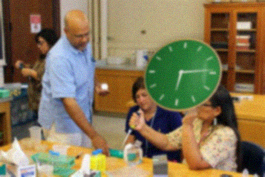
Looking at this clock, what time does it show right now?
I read 6:14
